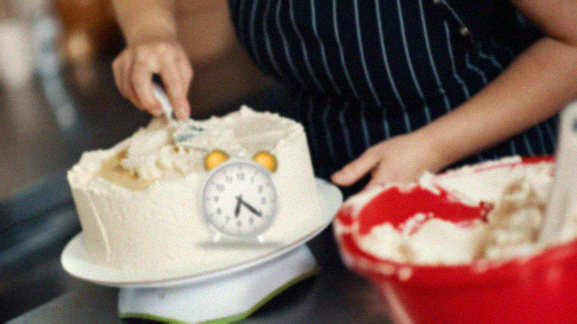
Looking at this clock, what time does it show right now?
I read 6:21
